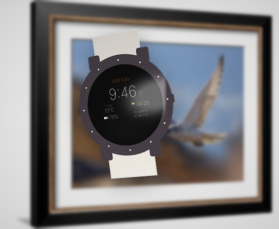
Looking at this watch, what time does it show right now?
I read 9:46
